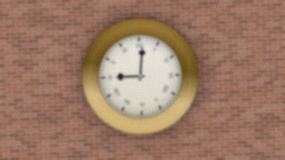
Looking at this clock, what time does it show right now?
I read 9:01
